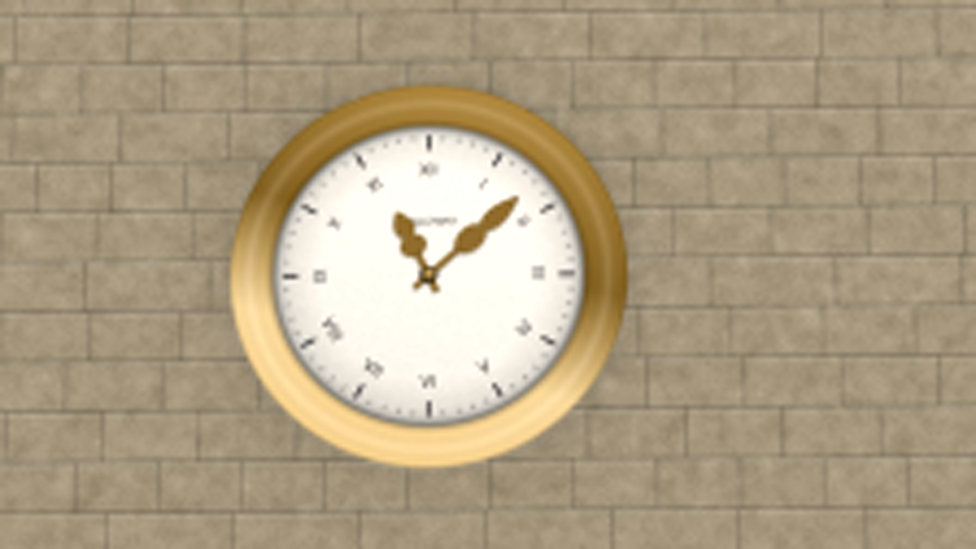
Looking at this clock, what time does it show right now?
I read 11:08
